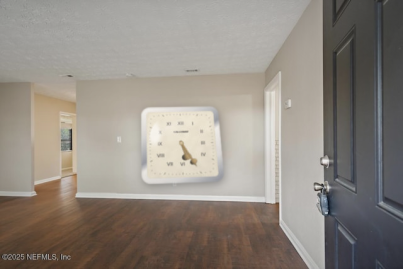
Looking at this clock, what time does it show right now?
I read 5:25
